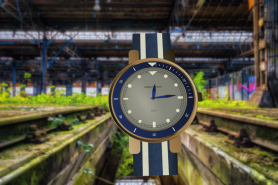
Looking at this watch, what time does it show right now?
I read 12:14
